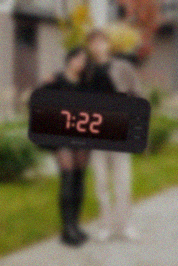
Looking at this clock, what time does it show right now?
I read 7:22
